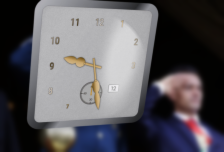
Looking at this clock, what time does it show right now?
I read 9:28
